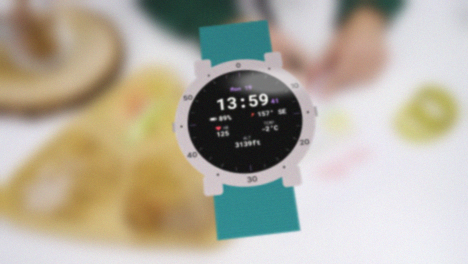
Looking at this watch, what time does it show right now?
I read 13:59
